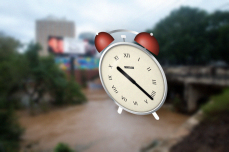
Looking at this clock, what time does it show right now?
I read 10:22
